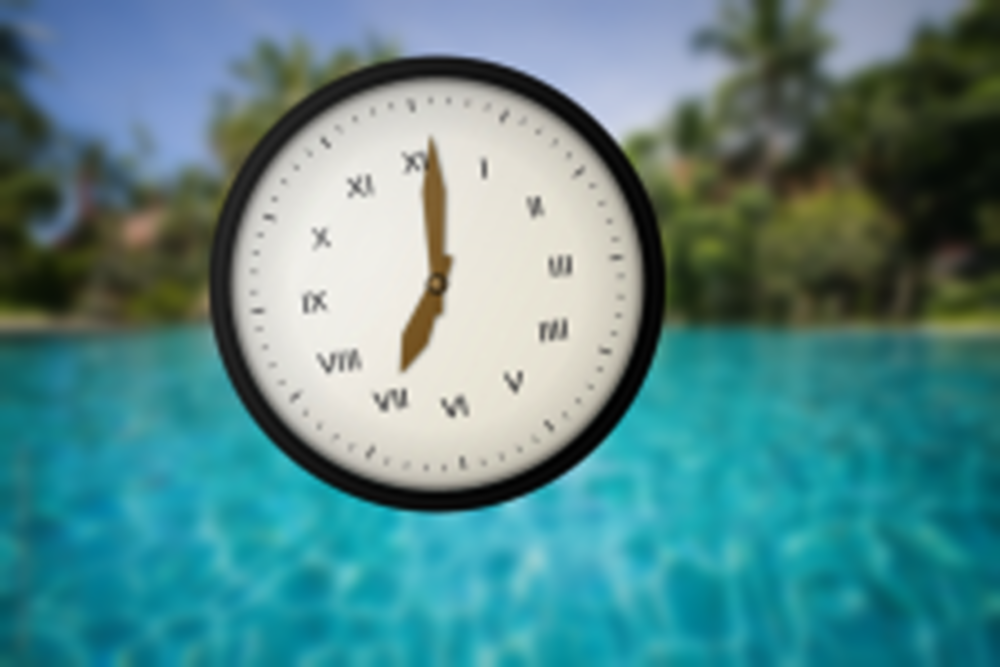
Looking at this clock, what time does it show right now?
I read 7:01
